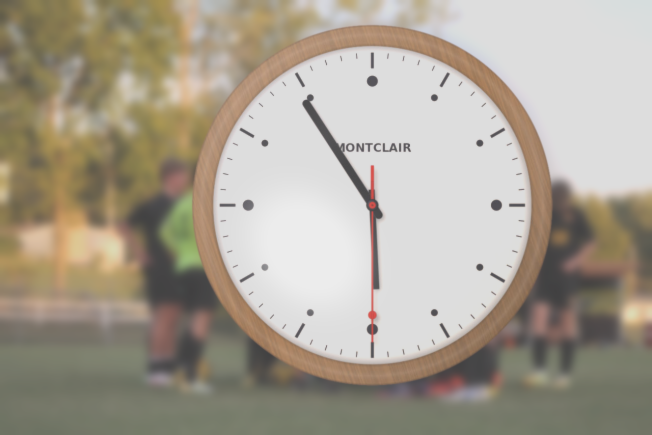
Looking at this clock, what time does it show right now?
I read 5:54:30
